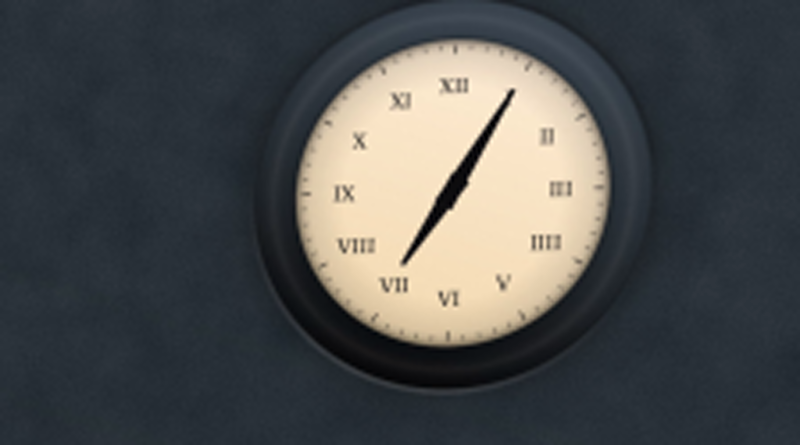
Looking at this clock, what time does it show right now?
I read 7:05
